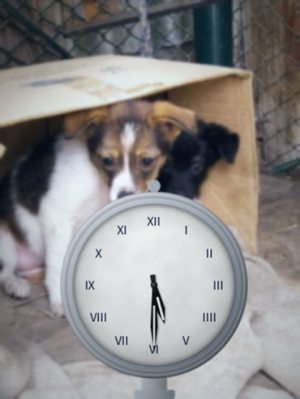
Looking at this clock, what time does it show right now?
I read 5:30
